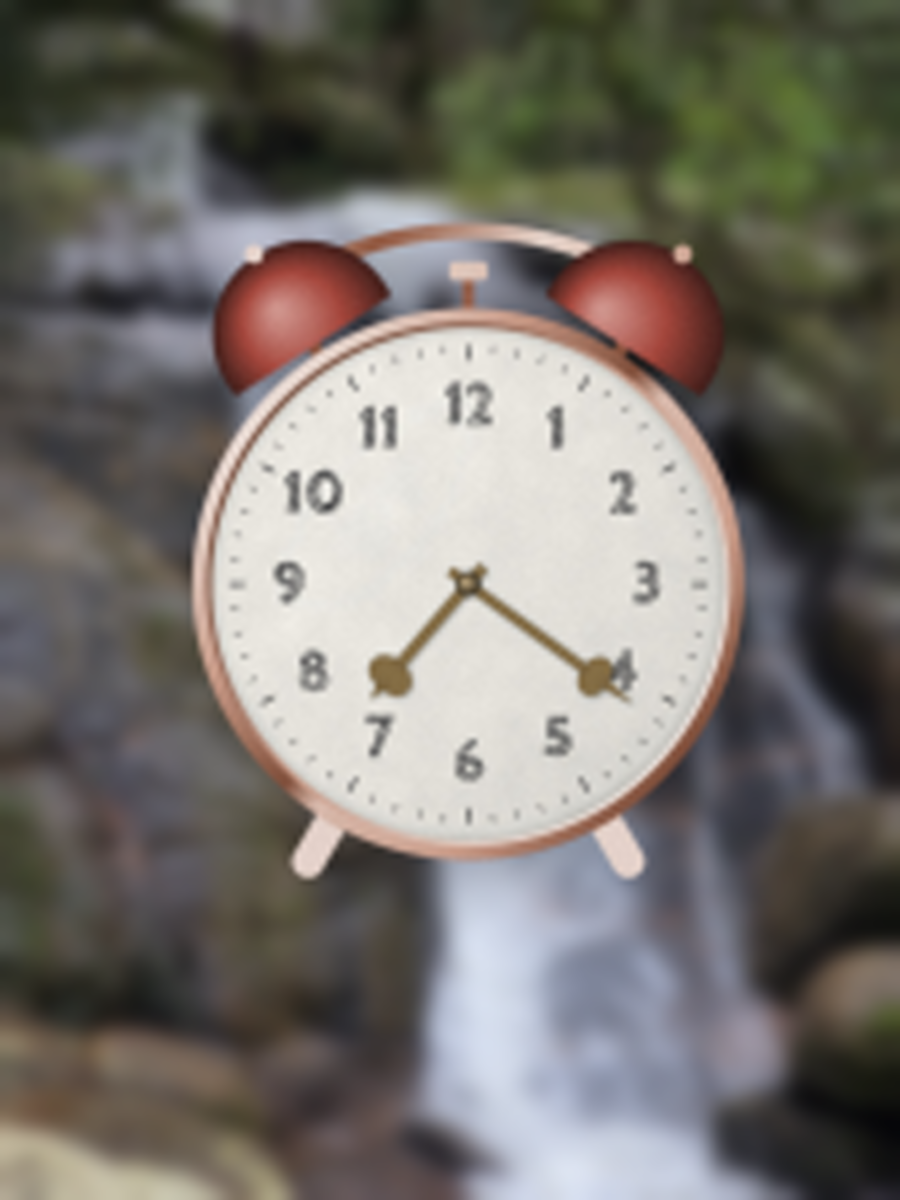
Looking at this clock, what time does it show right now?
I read 7:21
